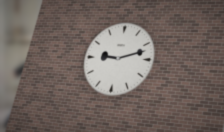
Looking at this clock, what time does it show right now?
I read 9:12
